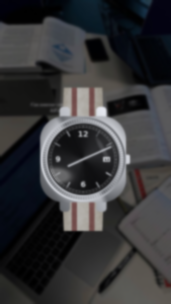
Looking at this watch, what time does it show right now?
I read 8:11
